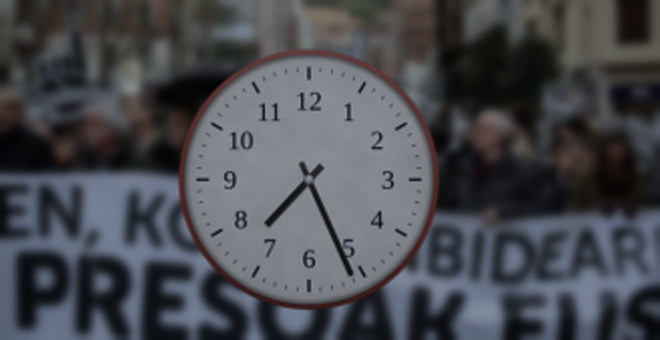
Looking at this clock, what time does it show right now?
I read 7:26
